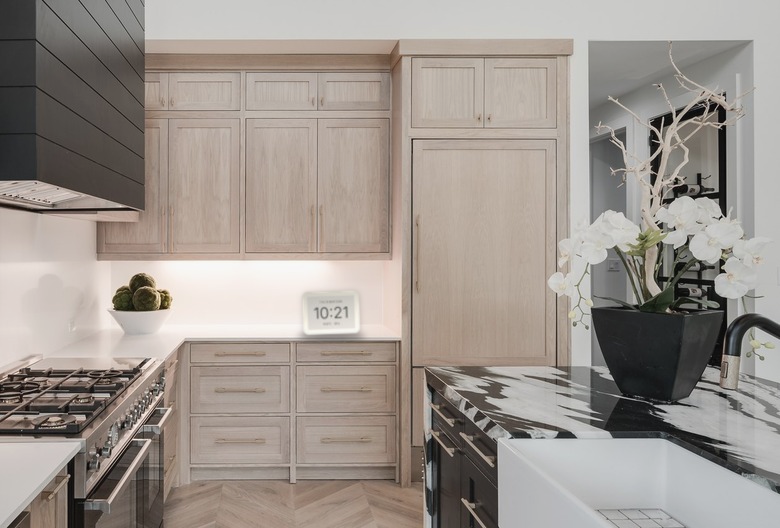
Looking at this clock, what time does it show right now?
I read 10:21
